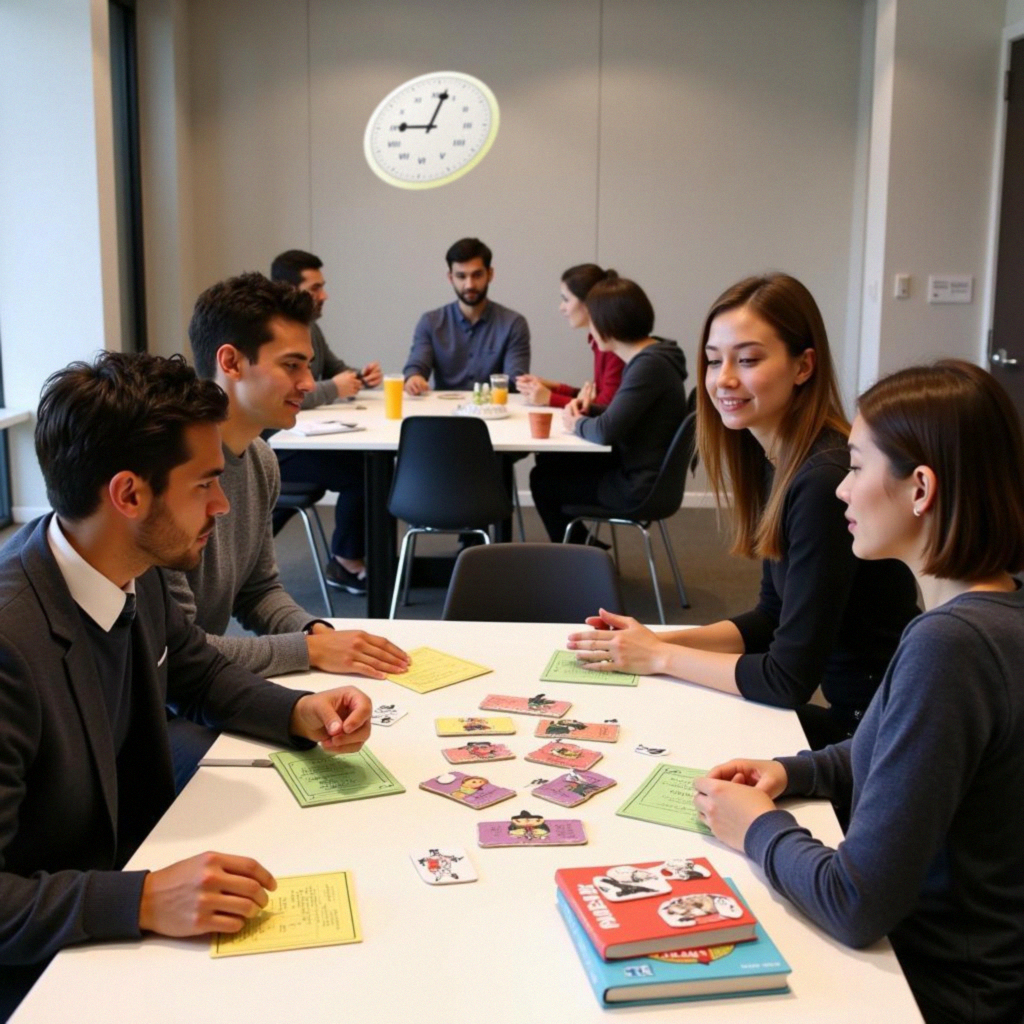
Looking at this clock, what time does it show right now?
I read 9:02
